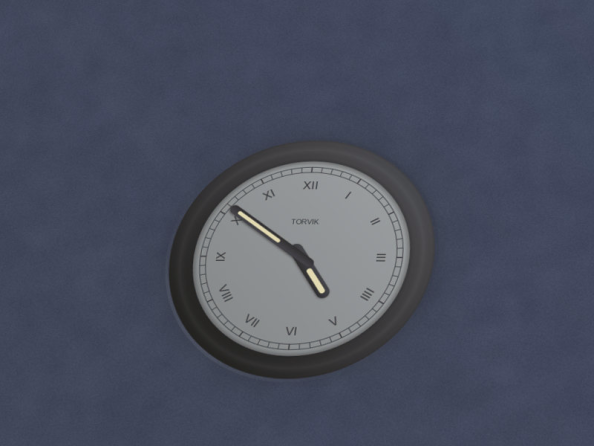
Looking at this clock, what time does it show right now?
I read 4:51
